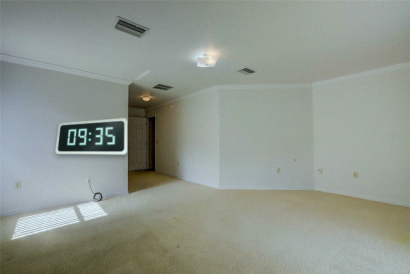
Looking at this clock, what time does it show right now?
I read 9:35
